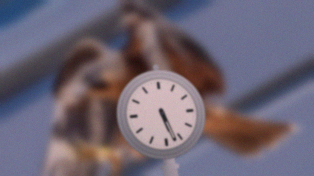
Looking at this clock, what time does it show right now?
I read 5:27
